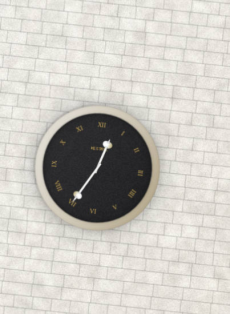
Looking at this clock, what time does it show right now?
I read 12:35
